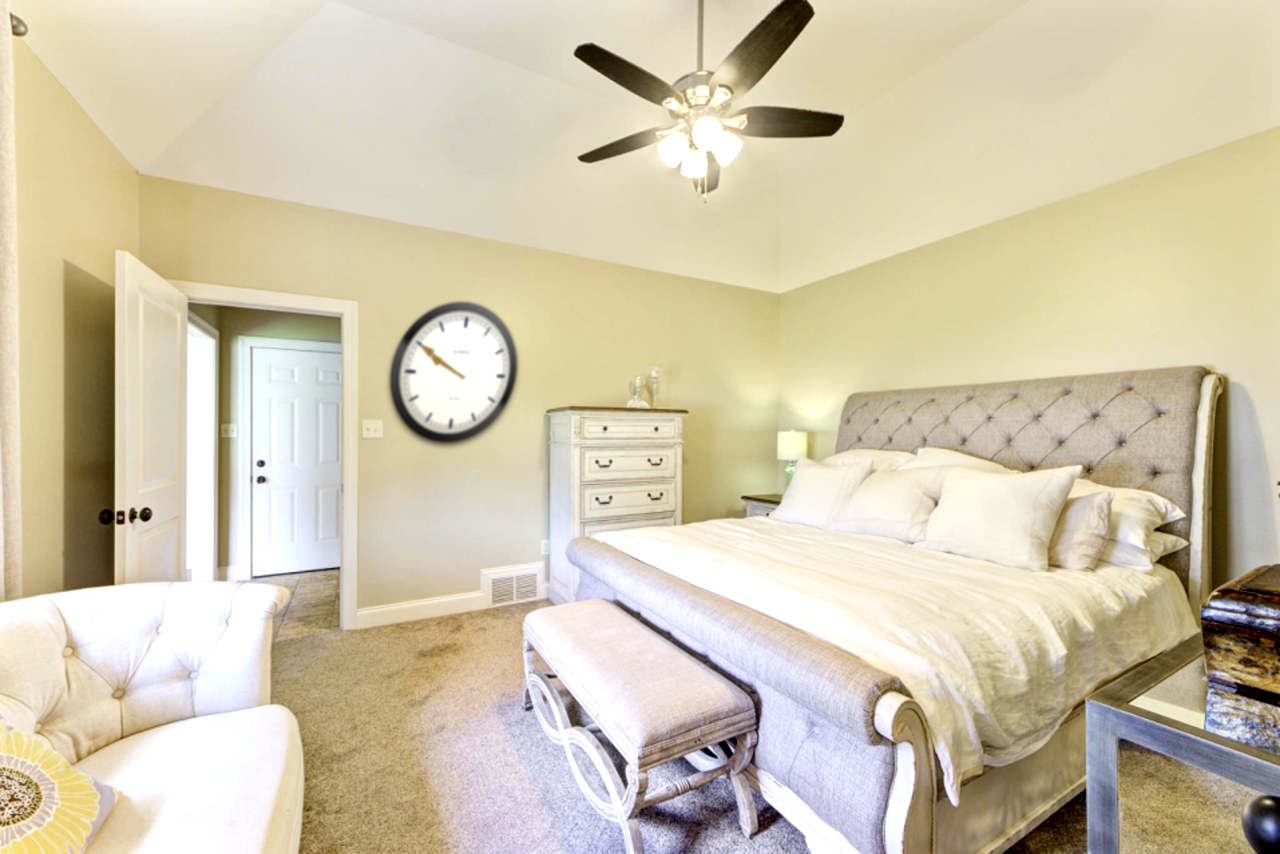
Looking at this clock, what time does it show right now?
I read 9:50
